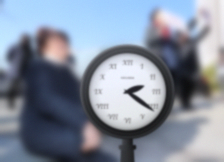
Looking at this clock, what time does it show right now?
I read 2:21
